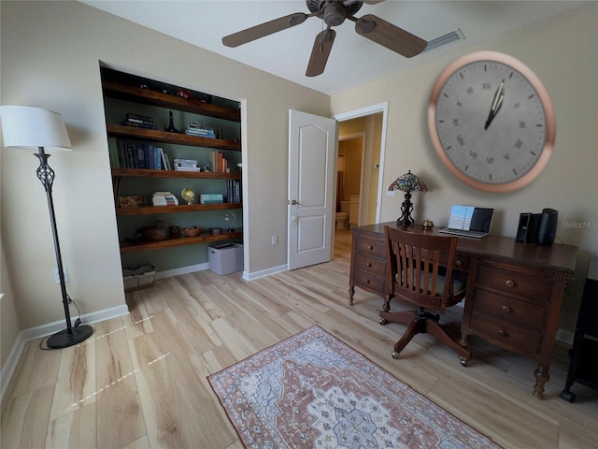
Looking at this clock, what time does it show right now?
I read 1:04
